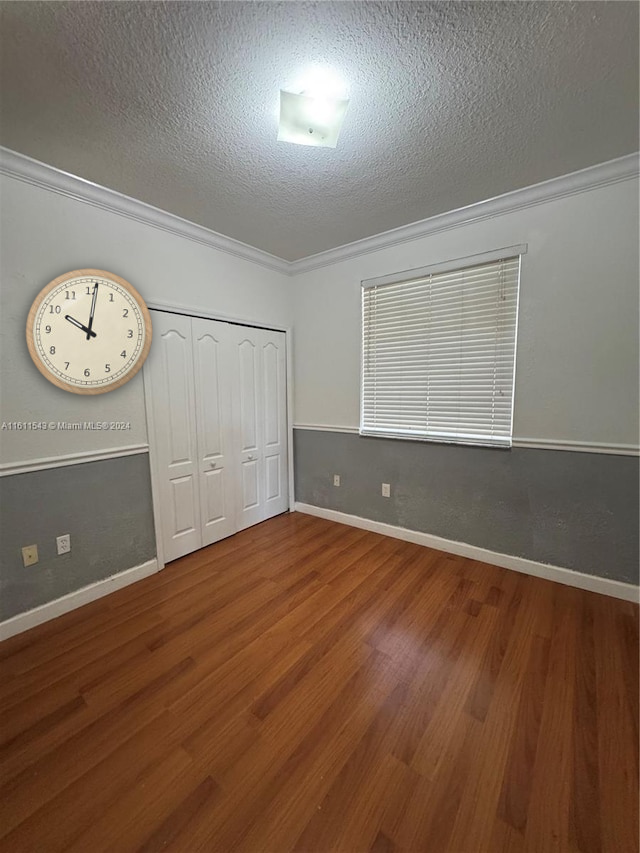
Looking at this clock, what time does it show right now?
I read 10:01
